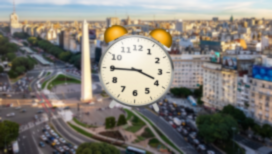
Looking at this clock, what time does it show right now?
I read 3:45
